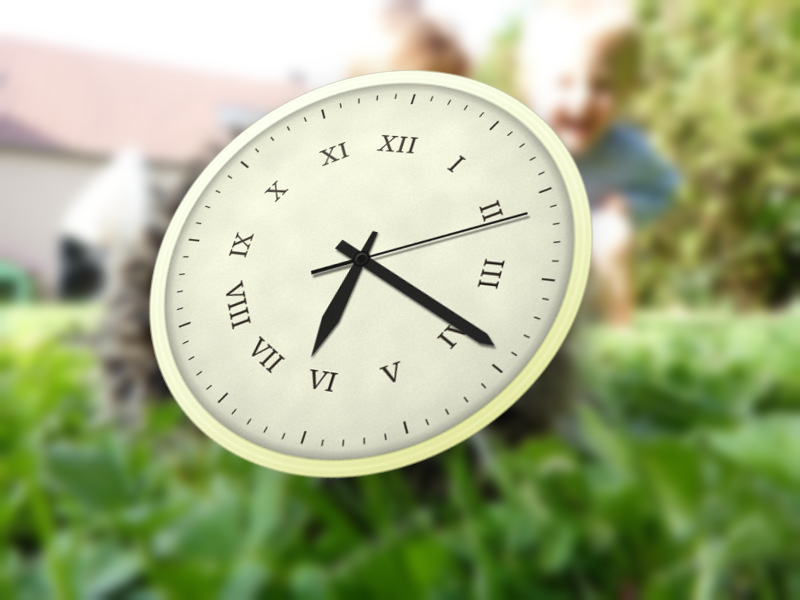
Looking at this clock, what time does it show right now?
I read 6:19:11
